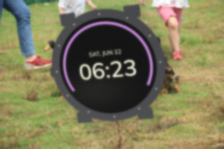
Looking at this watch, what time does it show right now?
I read 6:23
